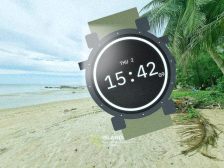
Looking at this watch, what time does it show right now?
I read 15:42
